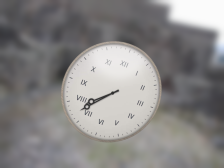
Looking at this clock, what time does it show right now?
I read 7:37
